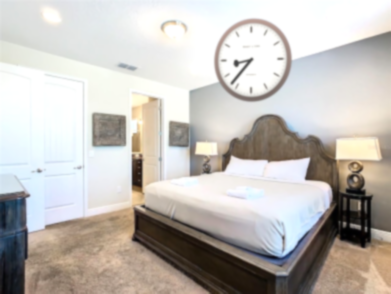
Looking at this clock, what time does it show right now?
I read 8:37
